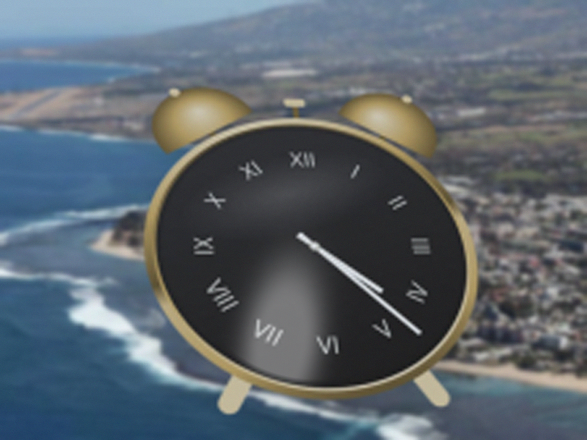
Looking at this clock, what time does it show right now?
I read 4:23
